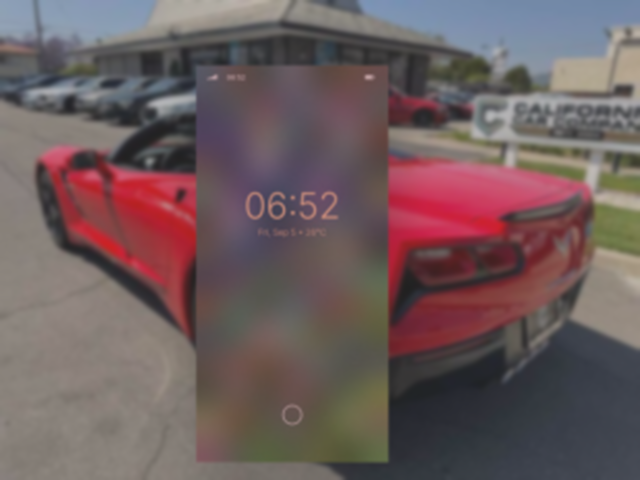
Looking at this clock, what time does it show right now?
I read 6:52
